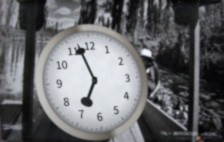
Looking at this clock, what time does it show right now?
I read 6:57
